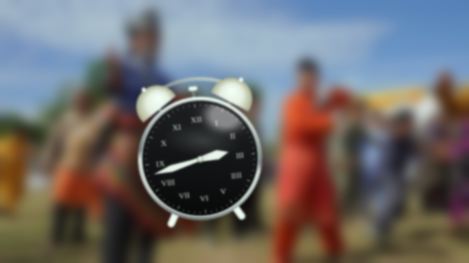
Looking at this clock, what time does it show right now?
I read 2:43
